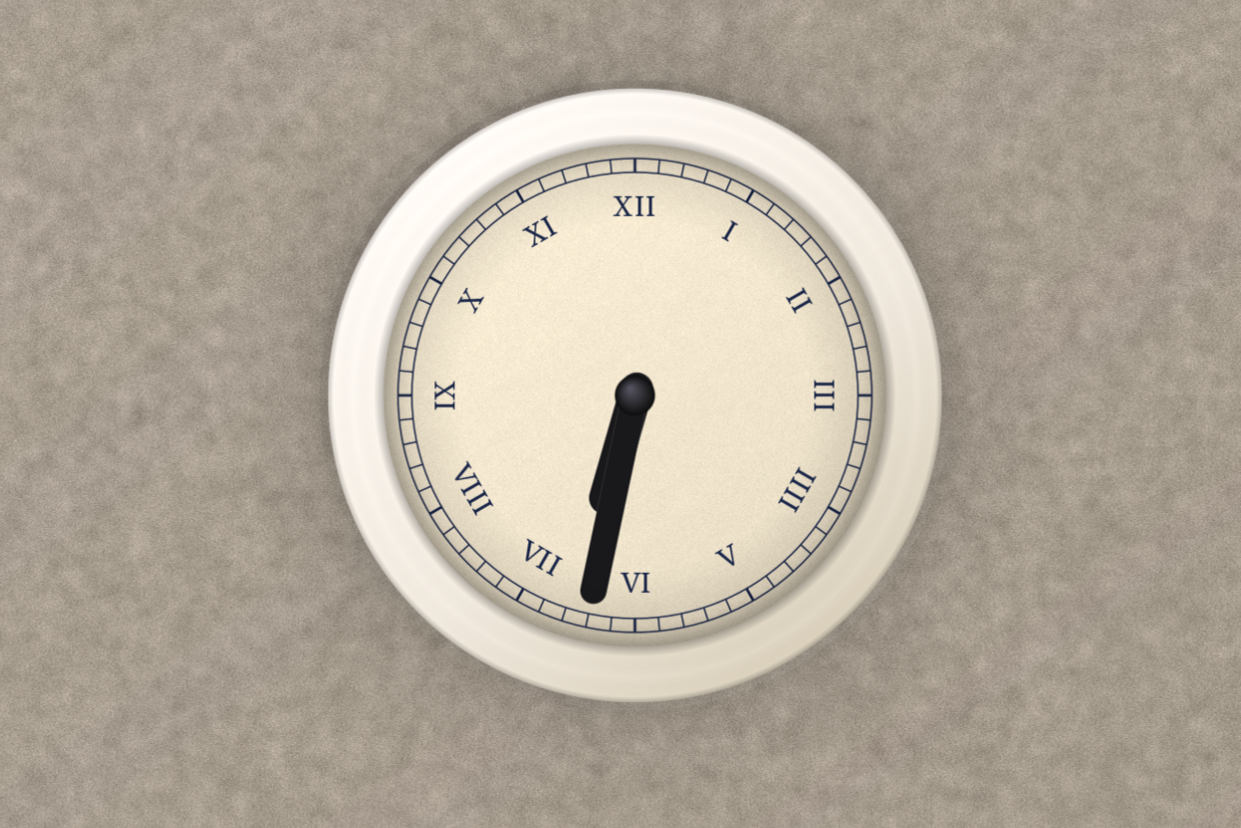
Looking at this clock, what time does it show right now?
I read 6:32
